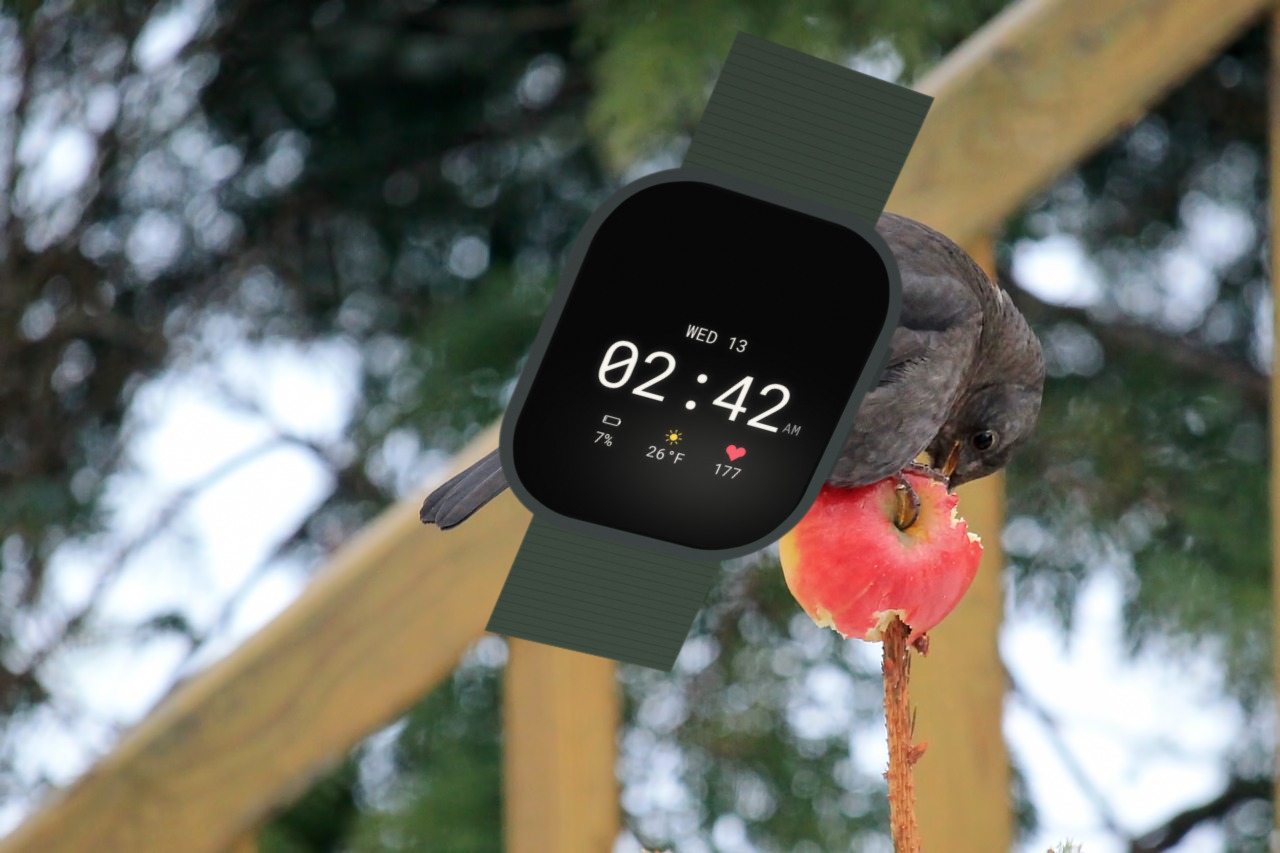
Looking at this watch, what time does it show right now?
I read 2:42
